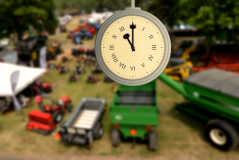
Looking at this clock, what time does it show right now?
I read 11:00
